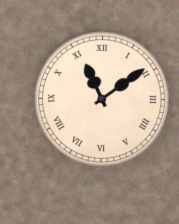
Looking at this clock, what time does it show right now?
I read 11:09
